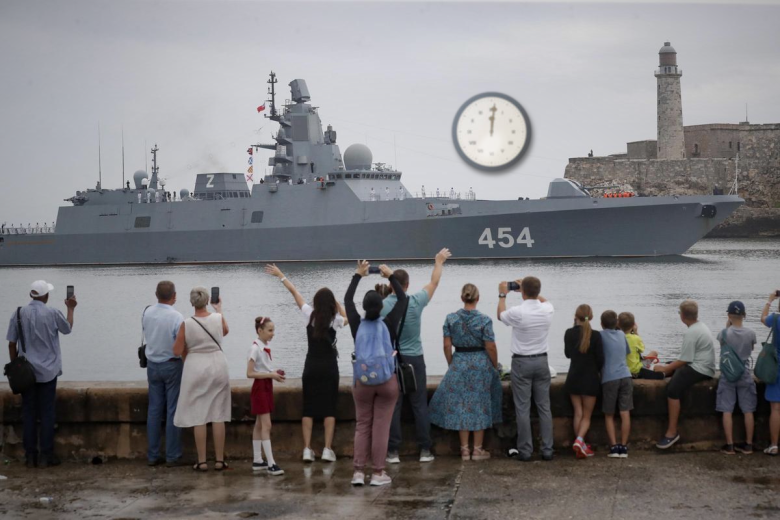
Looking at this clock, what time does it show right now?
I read 12:01
